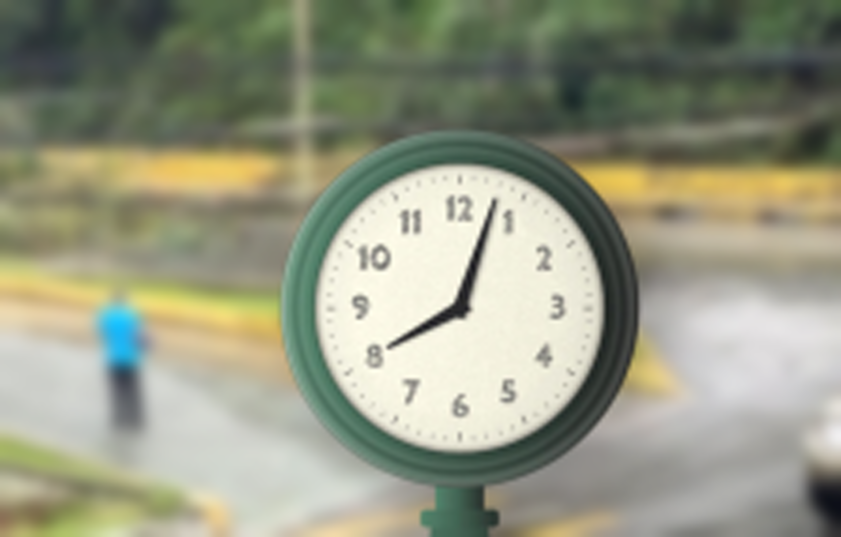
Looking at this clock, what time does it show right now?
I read 8:03
